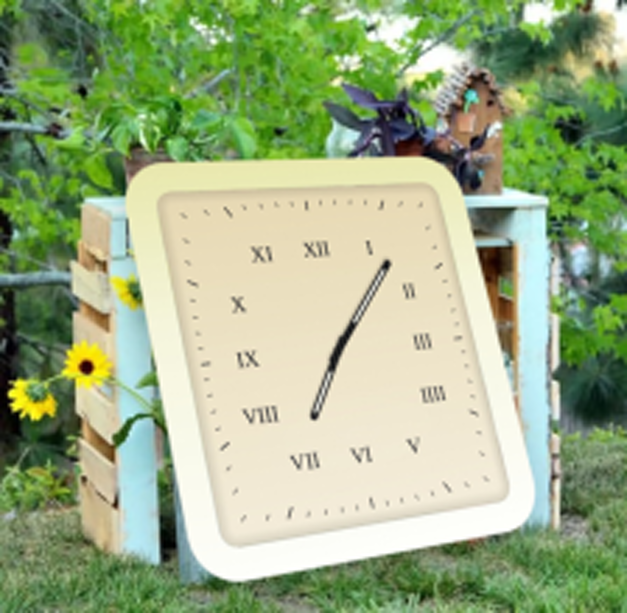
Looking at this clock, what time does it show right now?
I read 7:07
